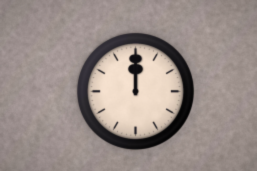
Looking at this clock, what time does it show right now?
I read 12:00
